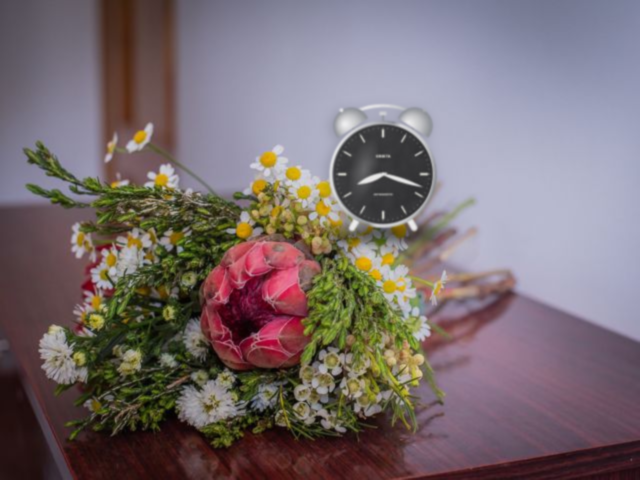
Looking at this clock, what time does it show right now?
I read 8:18
